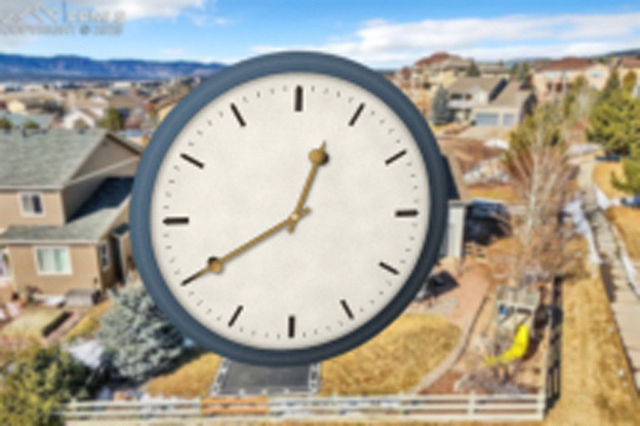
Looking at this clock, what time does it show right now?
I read 12:40
